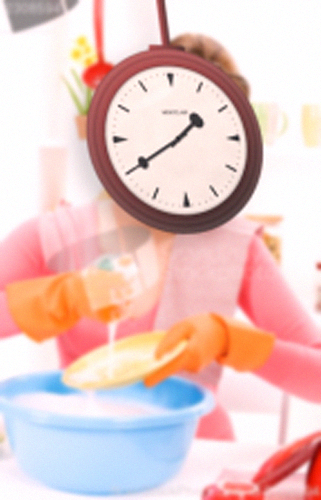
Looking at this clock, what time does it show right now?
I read 1:40
